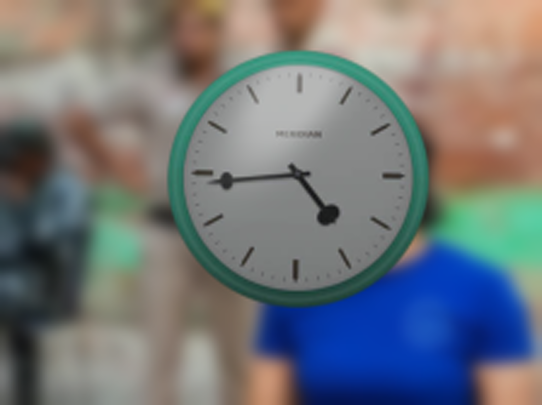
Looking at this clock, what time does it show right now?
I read 4:44
